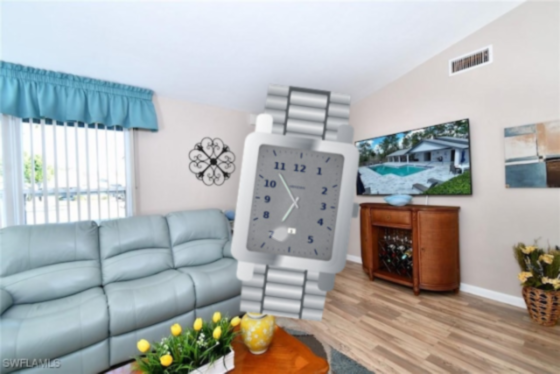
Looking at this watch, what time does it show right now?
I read 6:54
